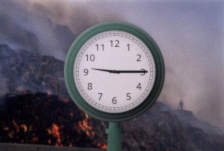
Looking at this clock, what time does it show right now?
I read 9:15
